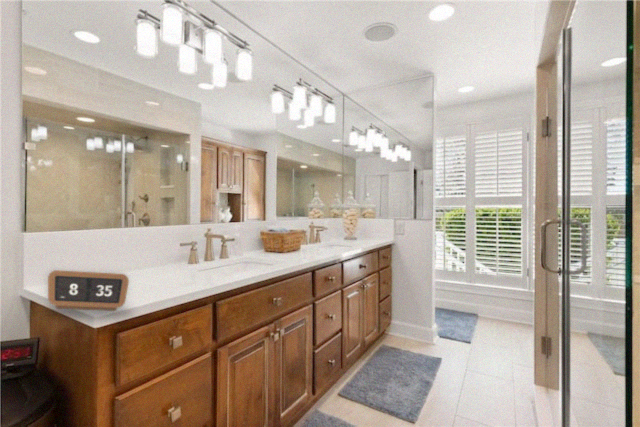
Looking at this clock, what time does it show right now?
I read 8:35
